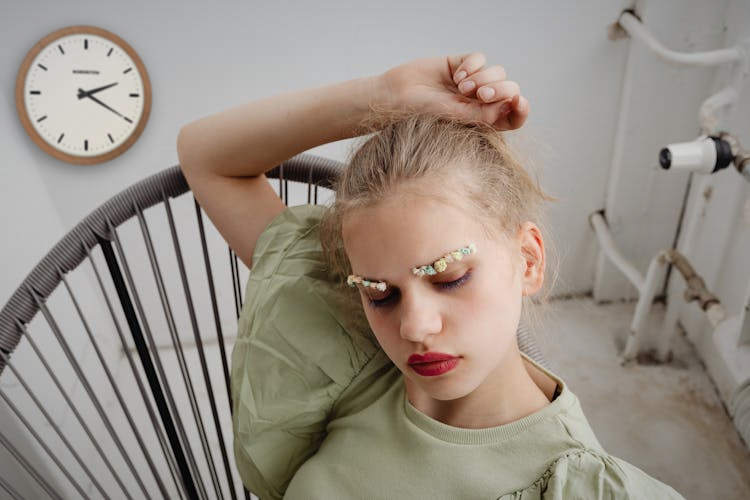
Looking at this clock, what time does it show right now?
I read 2:20
